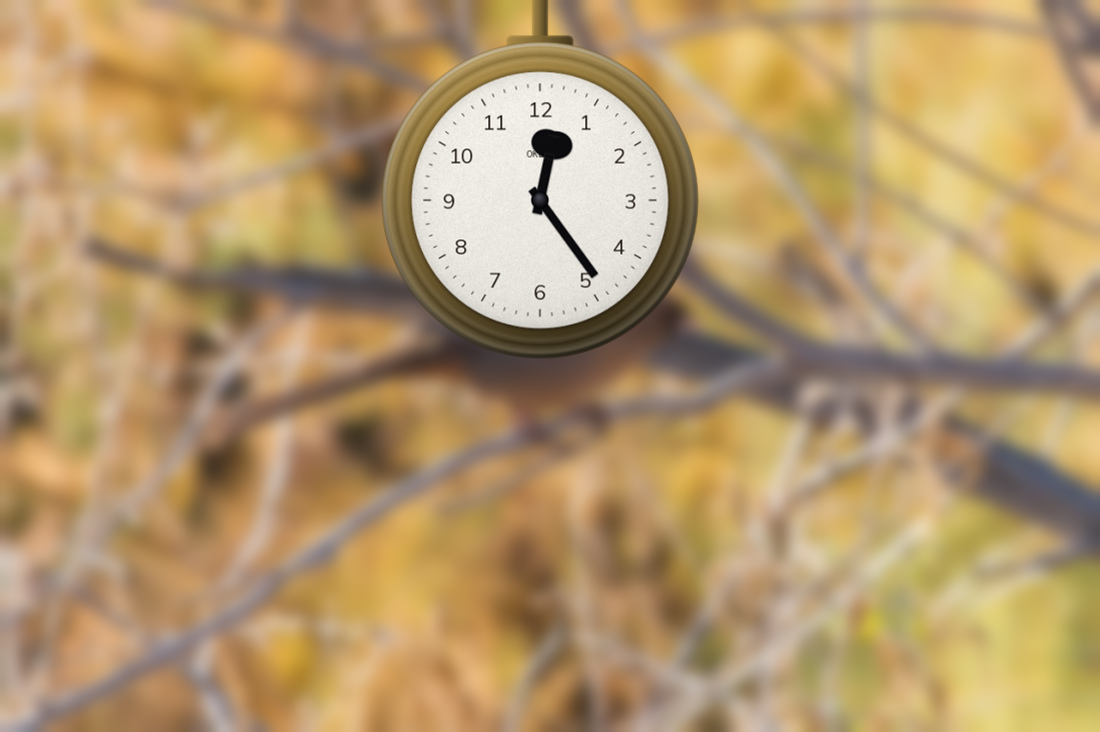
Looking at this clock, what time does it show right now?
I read 12:24
